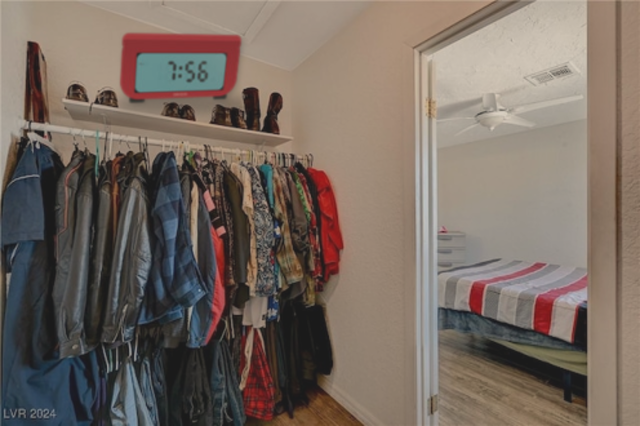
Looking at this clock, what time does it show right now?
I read 7:56
